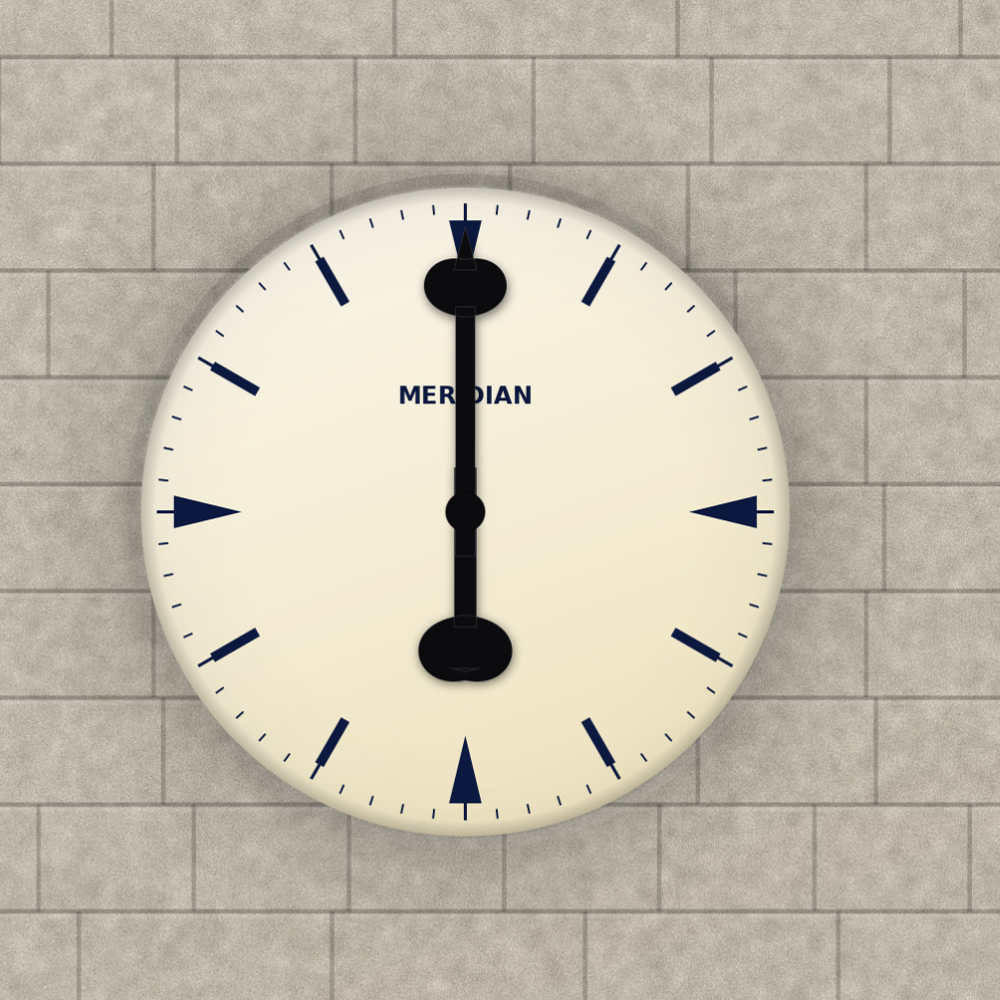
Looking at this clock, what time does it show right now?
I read 6:00
